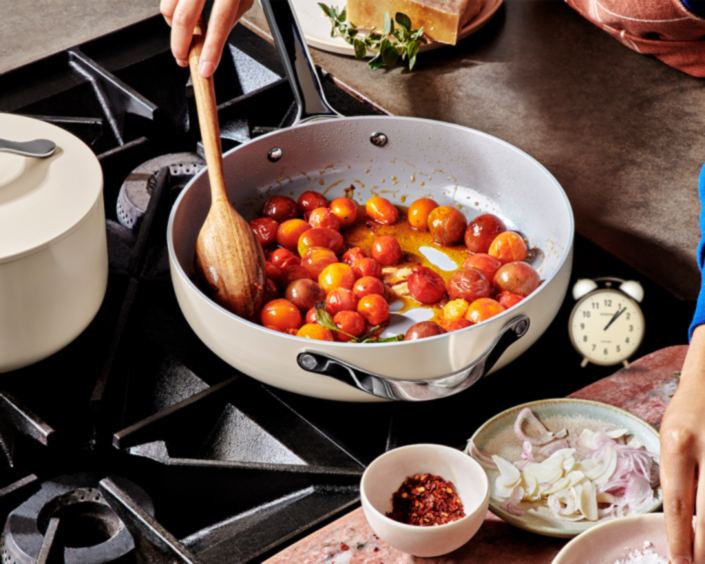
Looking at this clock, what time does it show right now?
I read 1:07
